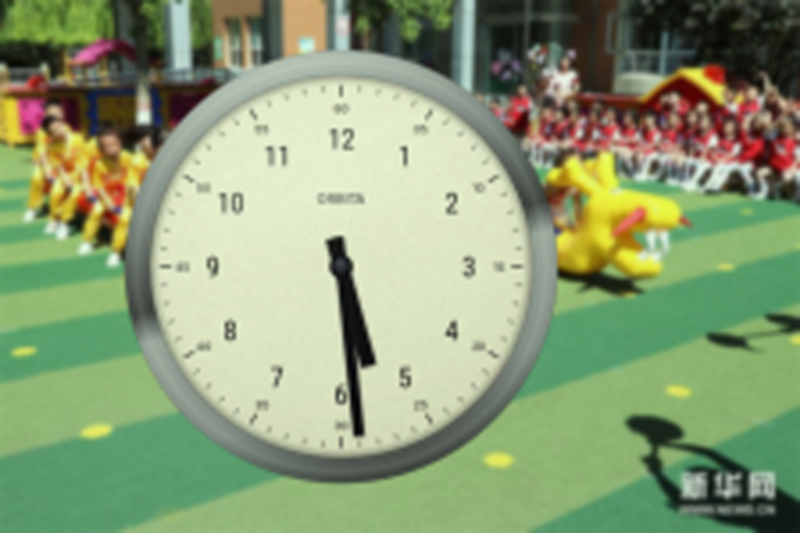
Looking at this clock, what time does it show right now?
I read 5:29
